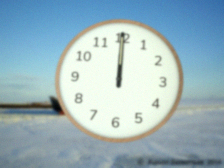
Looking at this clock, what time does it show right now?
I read 12:00
